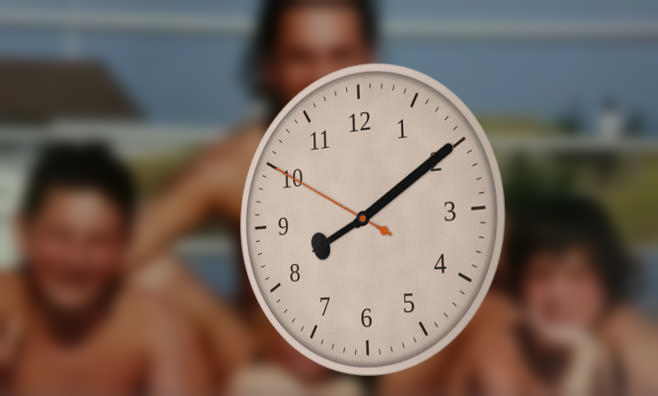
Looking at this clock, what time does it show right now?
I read 8:09:50
